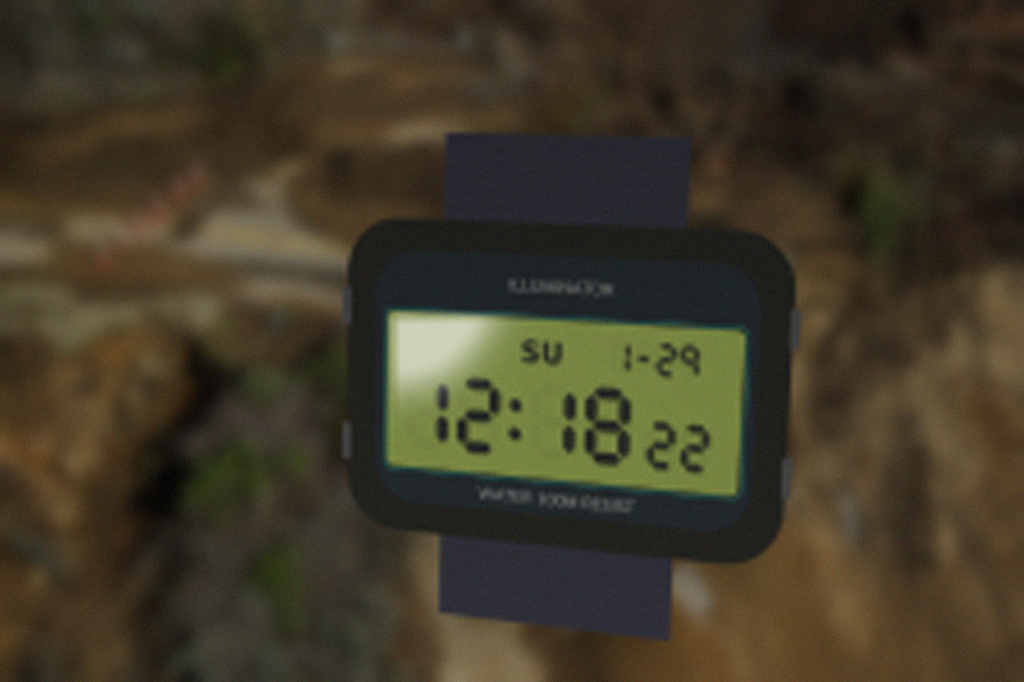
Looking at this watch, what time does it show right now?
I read 12:18:22
